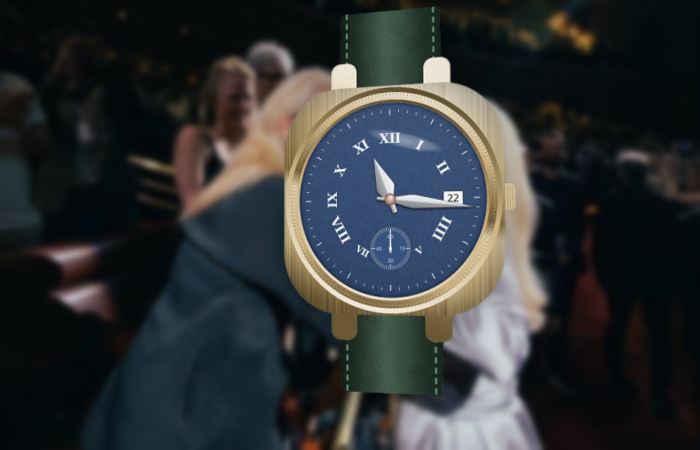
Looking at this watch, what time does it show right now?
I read 11:16
